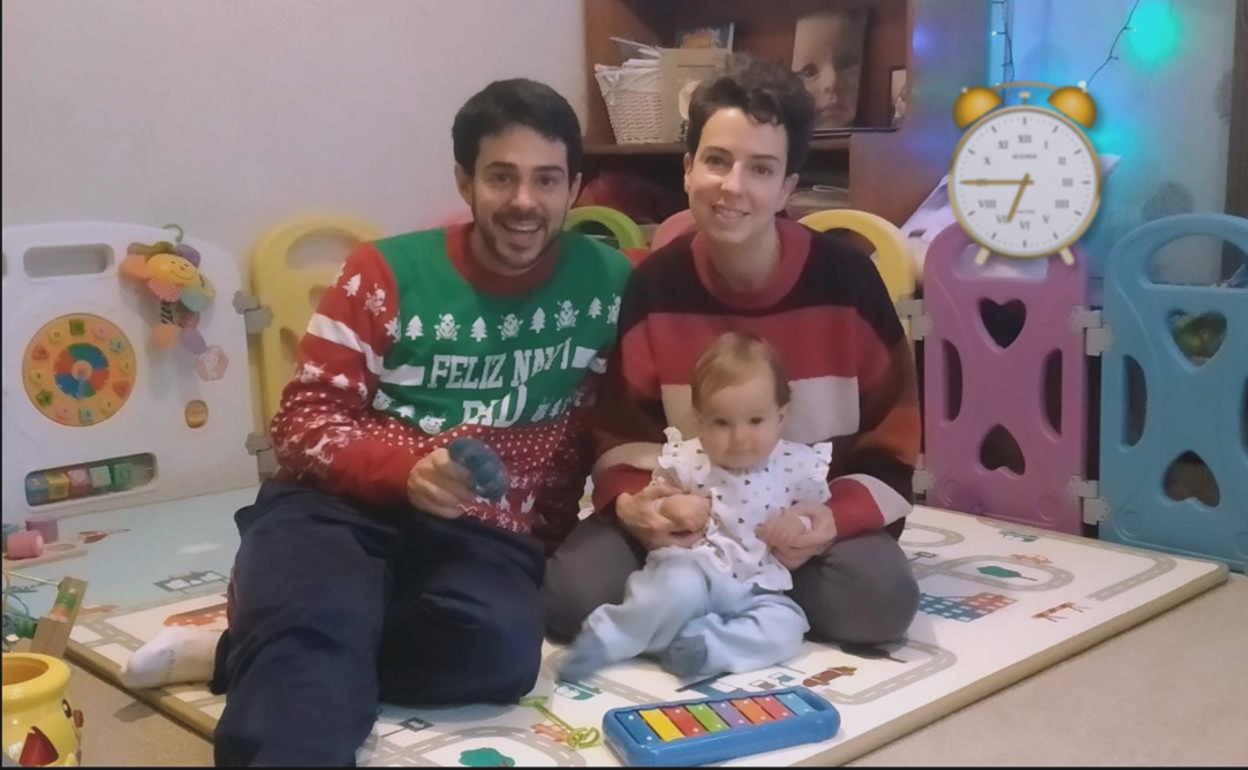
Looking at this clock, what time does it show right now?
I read 6:45
